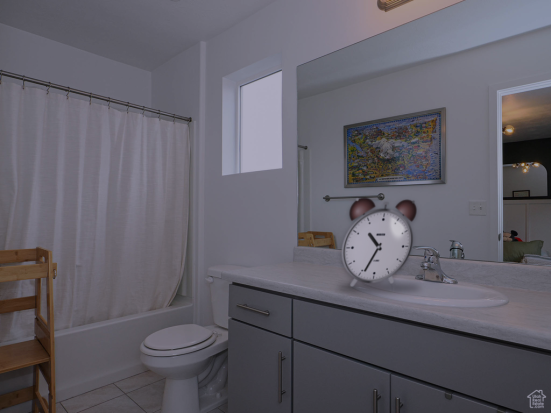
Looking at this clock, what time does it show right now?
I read 10:34
